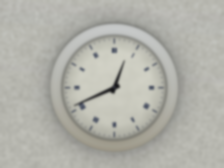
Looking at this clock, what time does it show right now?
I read 12:41
